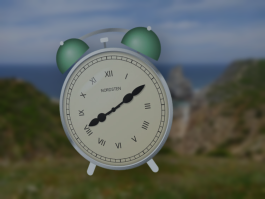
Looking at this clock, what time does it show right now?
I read 8:10
